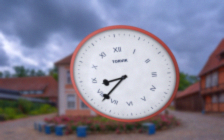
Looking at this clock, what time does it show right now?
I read 8:38
